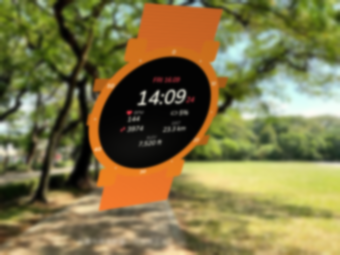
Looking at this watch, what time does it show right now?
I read 14:09
